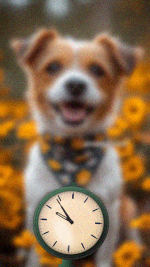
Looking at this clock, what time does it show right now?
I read 9:54
